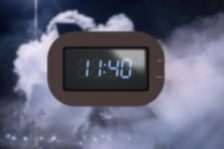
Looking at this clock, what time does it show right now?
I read 11:40
